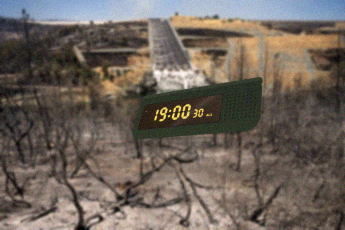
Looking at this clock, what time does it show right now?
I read 19:00:30
